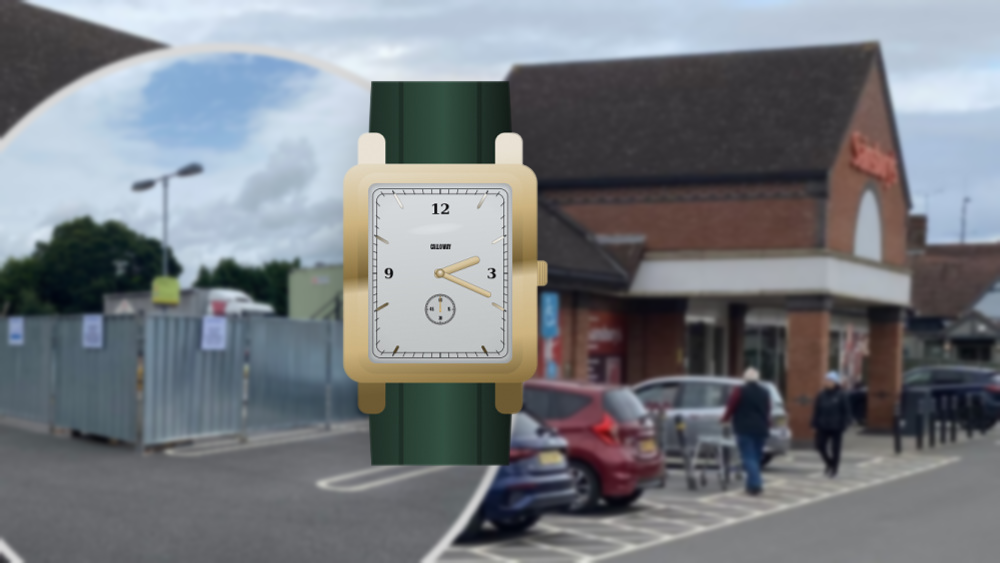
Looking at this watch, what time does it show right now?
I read 2:19
